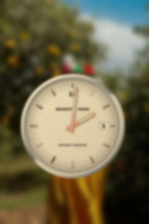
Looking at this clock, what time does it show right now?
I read 2:01
